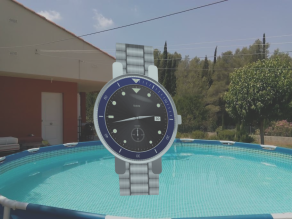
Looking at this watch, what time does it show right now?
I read 2:43
